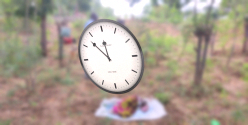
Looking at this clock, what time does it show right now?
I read 11:53
